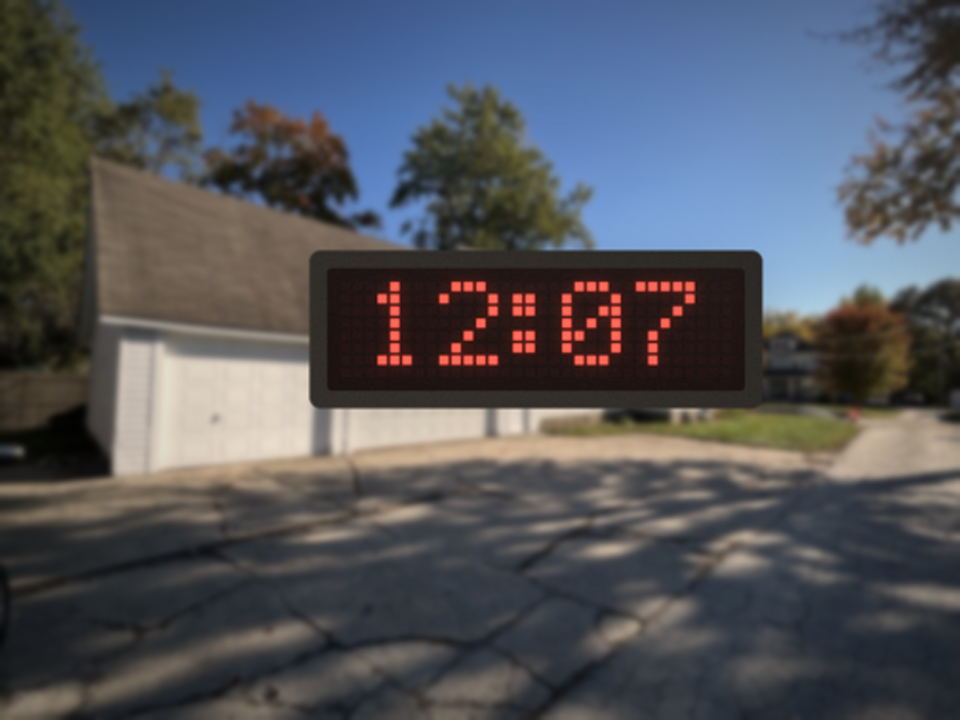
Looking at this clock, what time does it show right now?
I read 12:07
